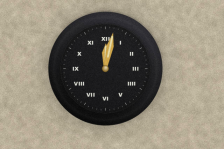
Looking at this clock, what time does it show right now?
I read 12:02
